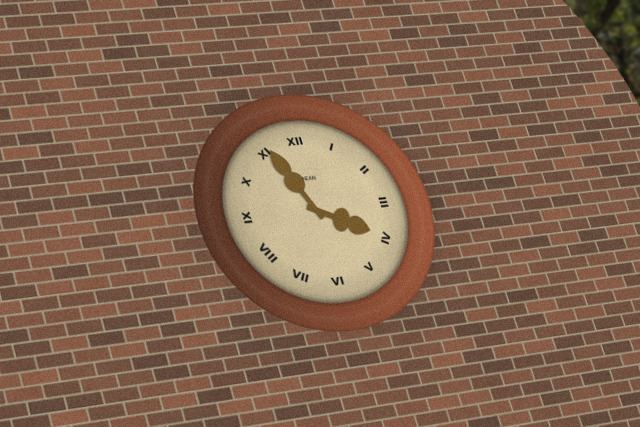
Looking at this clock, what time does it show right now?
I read 3:56
